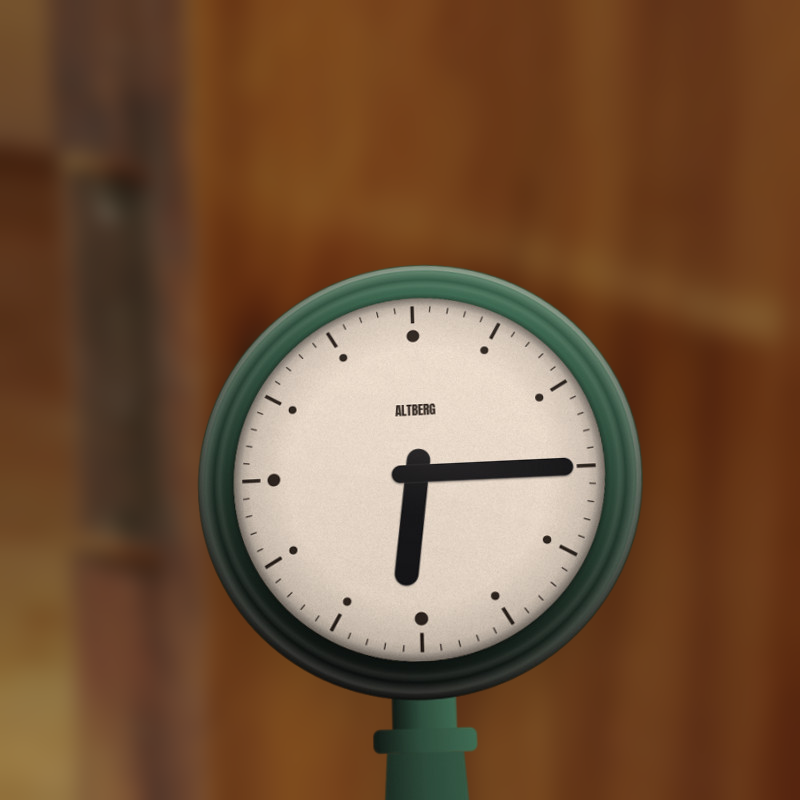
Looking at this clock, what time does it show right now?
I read 6:15
